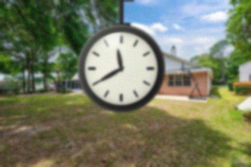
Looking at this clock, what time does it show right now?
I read 11:40
